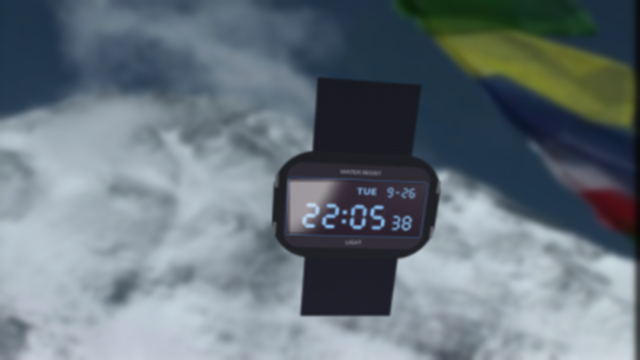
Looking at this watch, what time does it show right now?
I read 22:05:38
